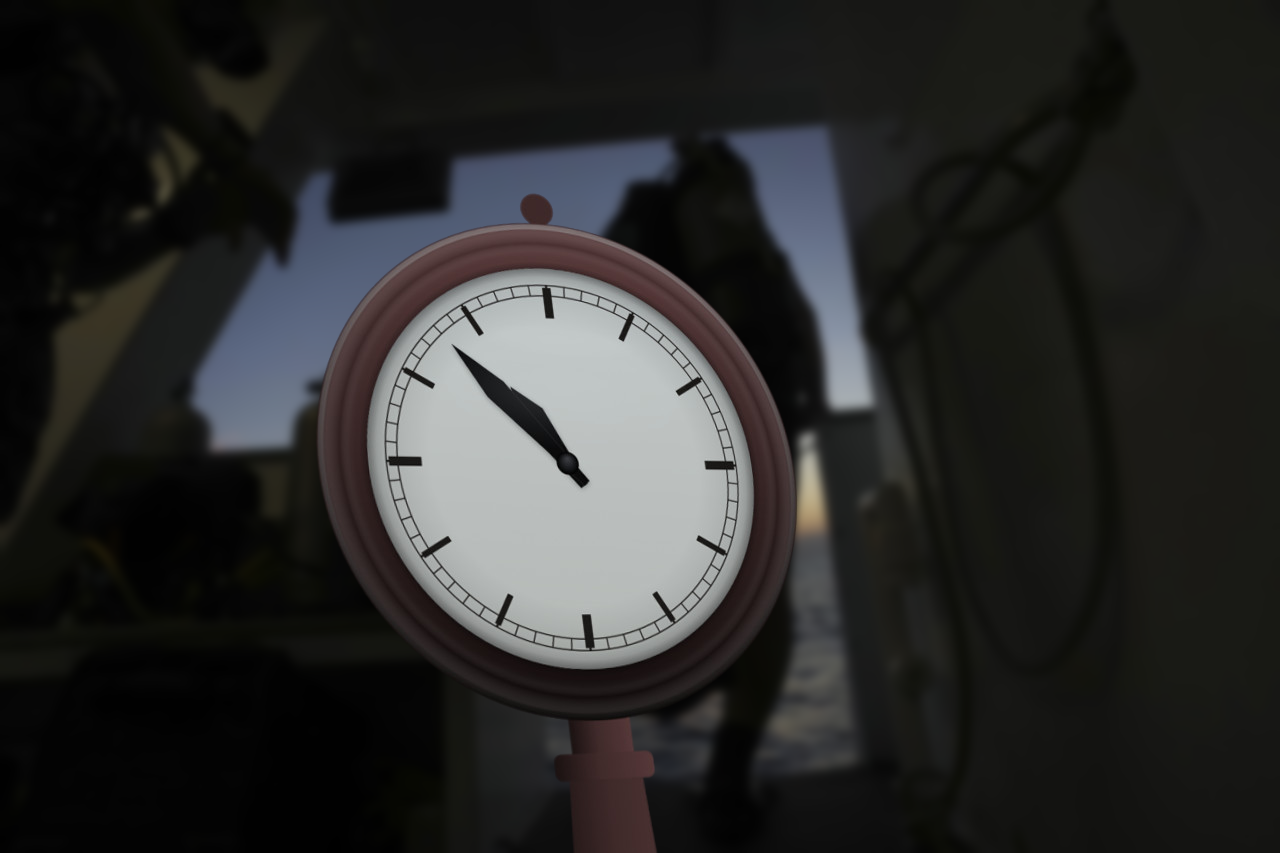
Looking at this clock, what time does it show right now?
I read 10:53
